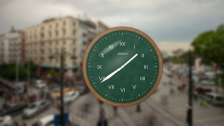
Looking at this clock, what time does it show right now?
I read 1:39
